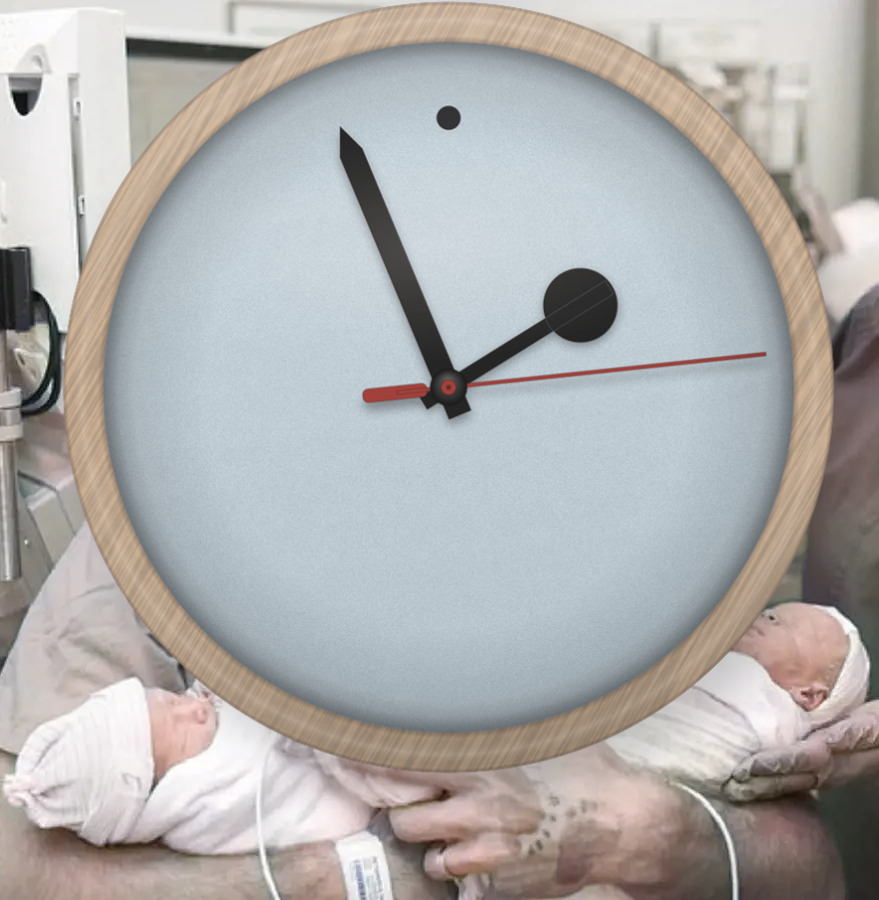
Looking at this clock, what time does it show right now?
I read 1:56:14
